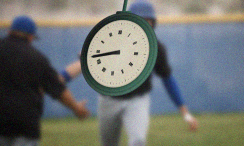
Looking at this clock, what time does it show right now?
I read 8:43
